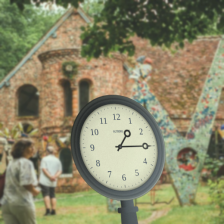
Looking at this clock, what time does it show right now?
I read 1:15
